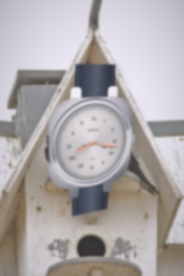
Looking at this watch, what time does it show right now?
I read 8:17
